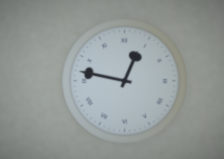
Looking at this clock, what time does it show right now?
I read 12:47
